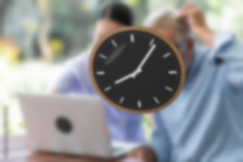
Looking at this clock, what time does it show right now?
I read 8:06
